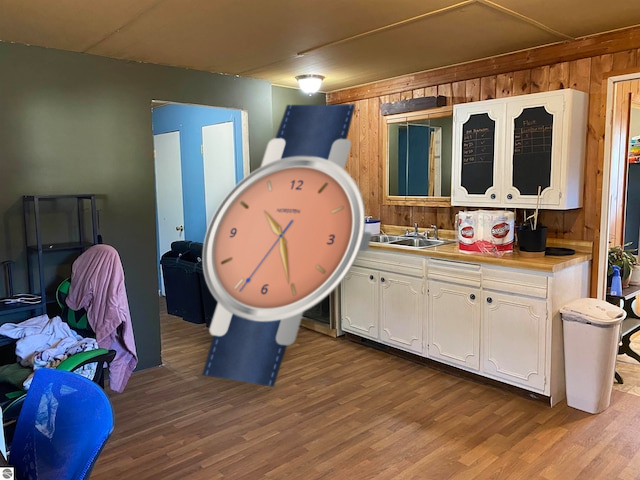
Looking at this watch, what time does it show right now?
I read 10:25:34
